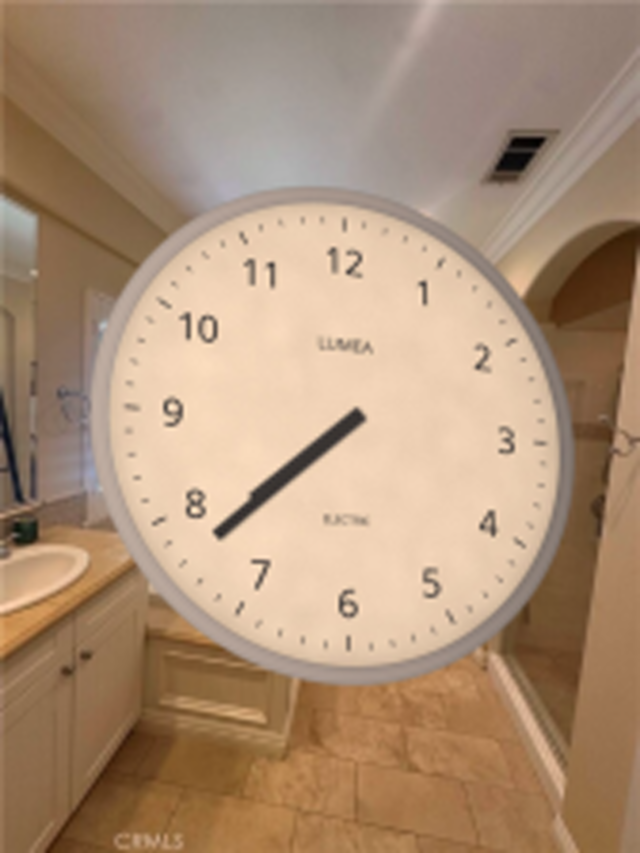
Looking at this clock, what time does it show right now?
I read 7:38
